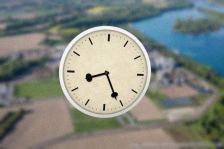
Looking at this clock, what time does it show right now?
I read 8:26
